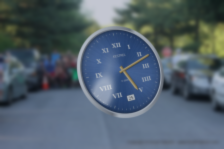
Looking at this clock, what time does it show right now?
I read 5:12
